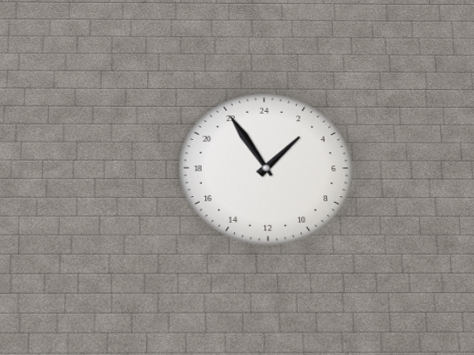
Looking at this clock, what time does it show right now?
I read 2:55
